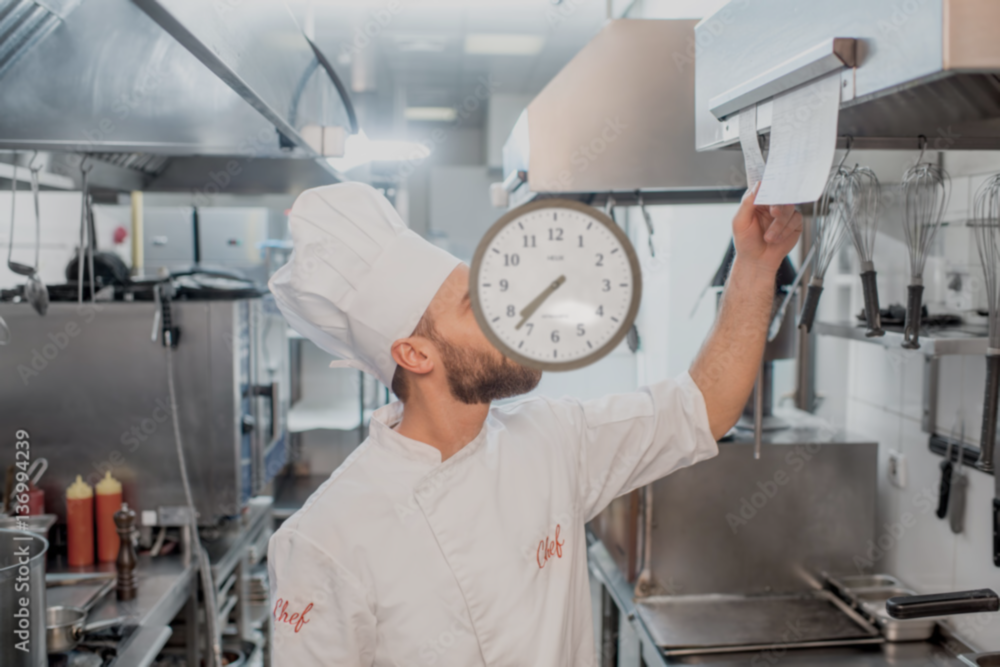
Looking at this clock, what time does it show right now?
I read 7:37
